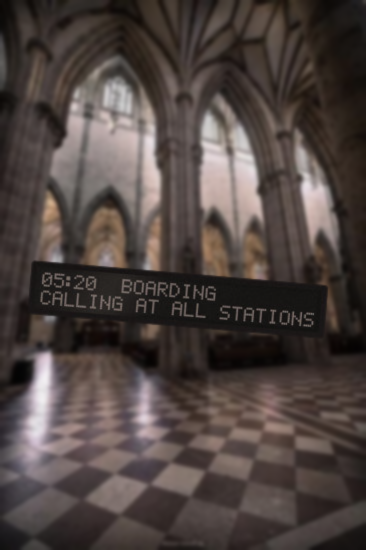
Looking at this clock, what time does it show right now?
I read 5:20
